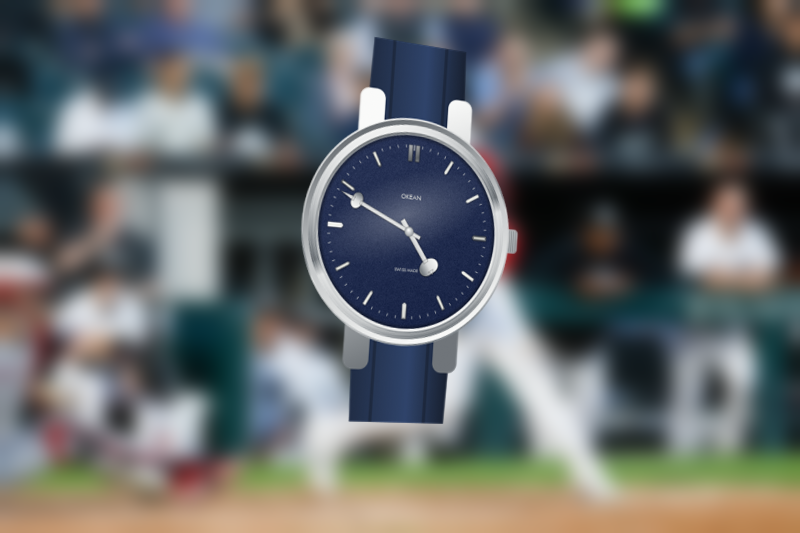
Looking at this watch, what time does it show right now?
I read 4:49
